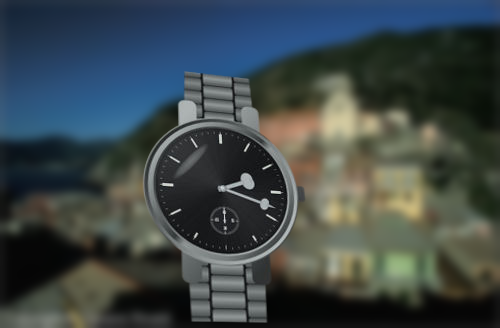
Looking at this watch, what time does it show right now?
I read 2:18
